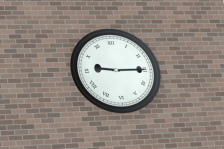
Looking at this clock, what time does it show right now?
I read 9:15
